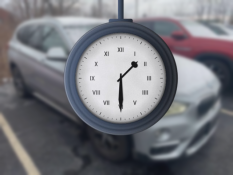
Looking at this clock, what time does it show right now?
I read 1:30
